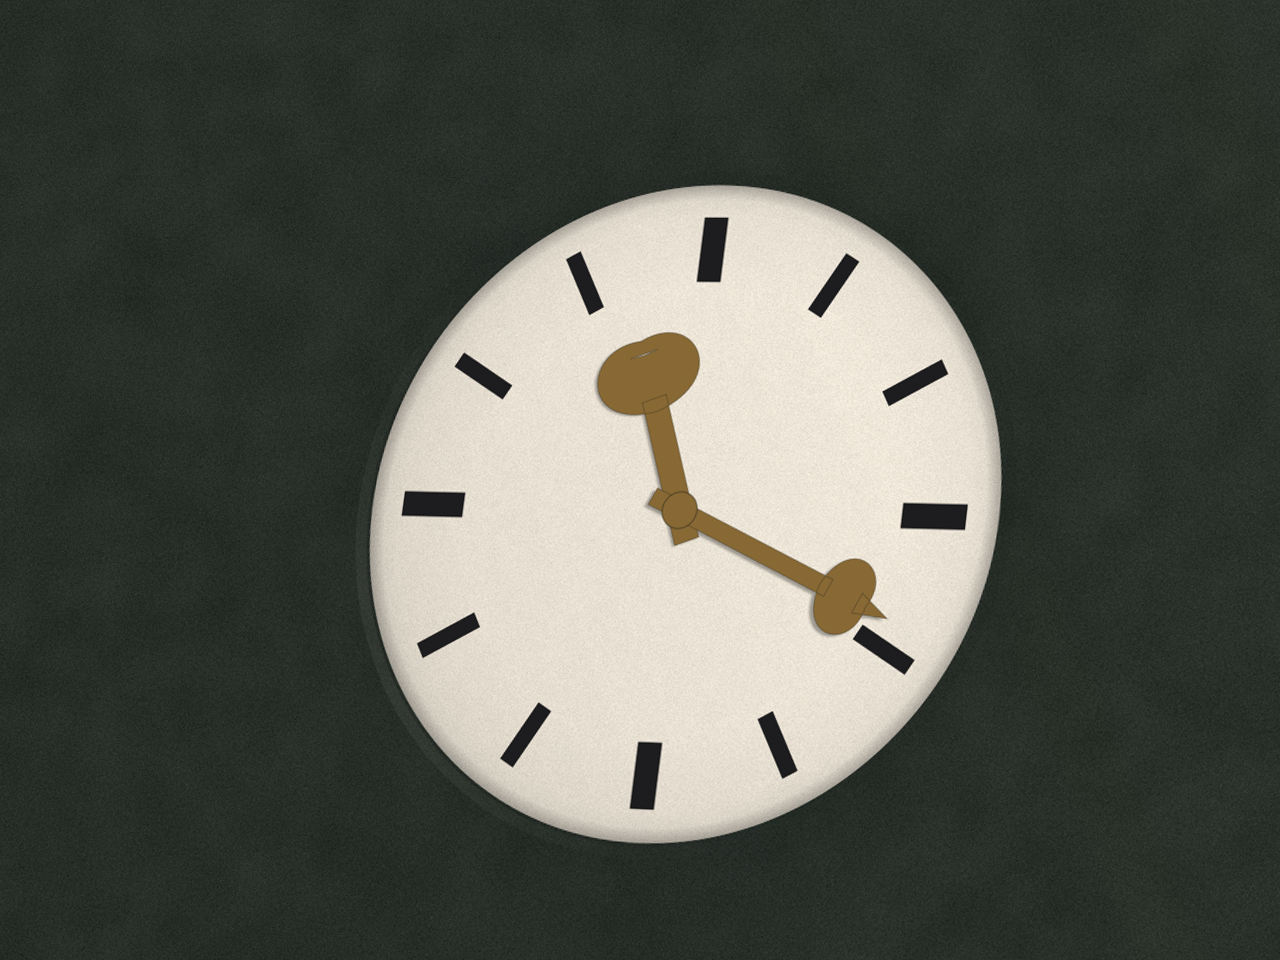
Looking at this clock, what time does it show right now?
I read 11:19
